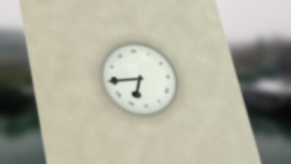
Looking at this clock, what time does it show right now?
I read 6:45
